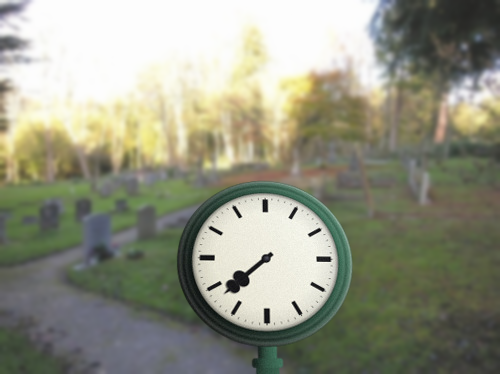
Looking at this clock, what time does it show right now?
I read 7:38
